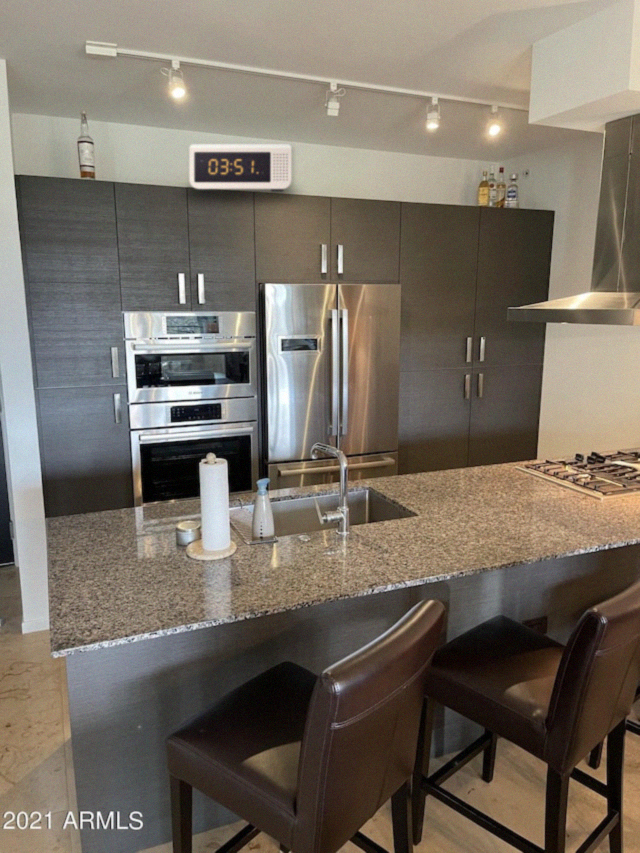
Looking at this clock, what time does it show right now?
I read 3:51
